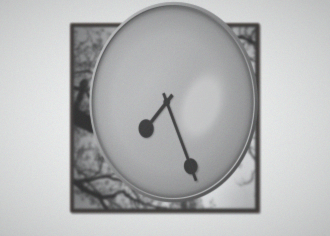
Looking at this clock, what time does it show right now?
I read 7:26
